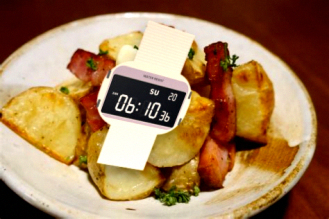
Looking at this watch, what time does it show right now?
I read 6:10:36
